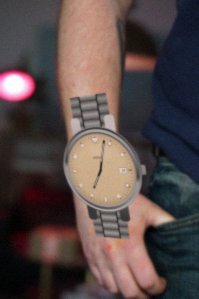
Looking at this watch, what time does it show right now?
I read 7:03
